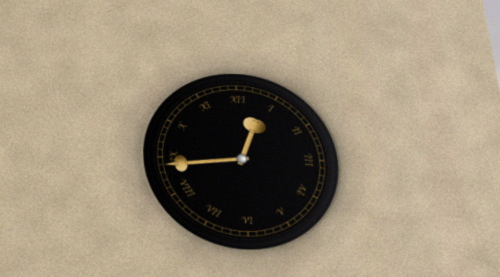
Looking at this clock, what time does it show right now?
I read 12:44
